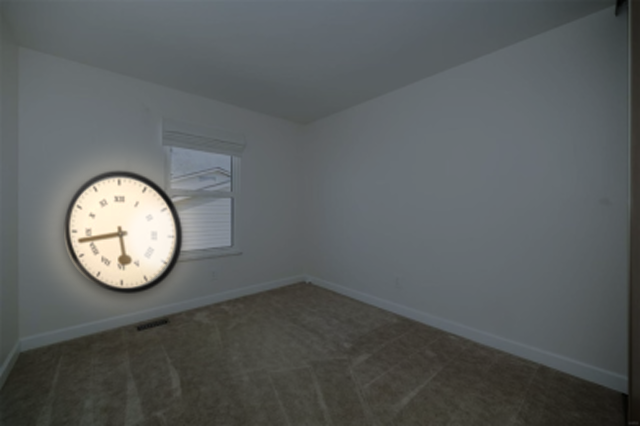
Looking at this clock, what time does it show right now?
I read 5:43
